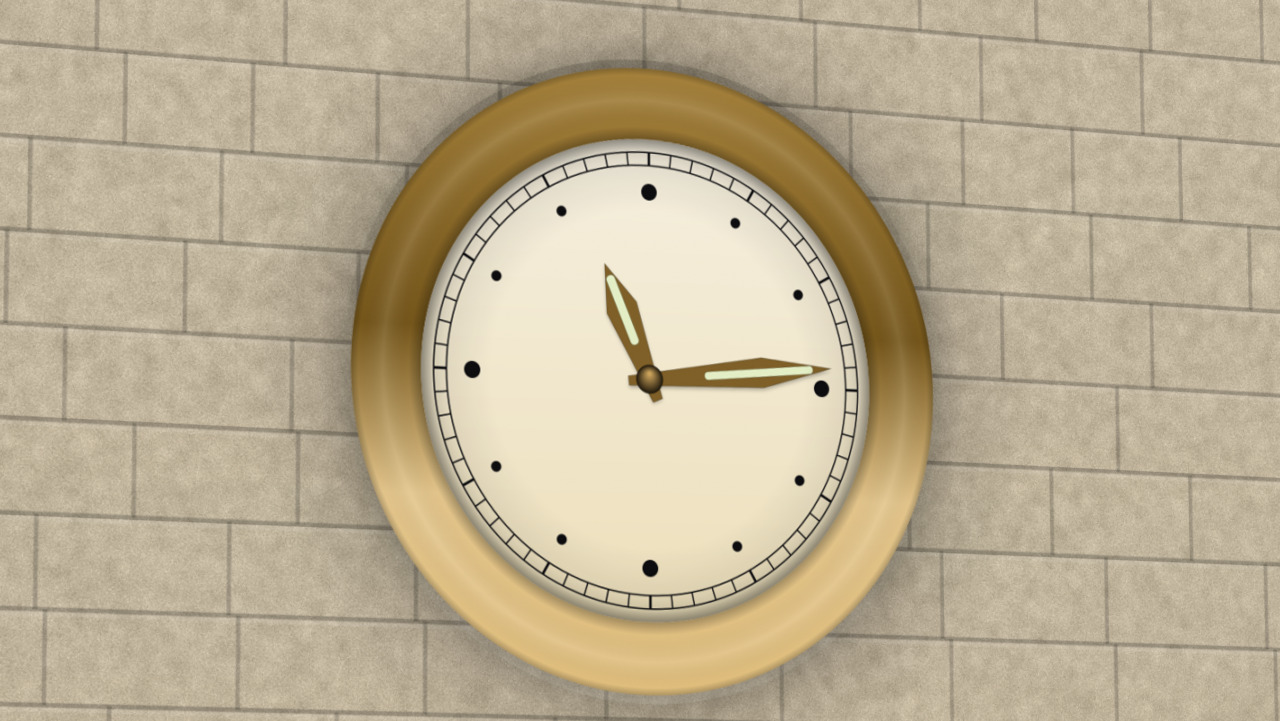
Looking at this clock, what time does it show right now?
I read 11:14
